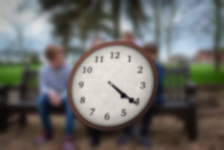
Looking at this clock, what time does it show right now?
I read 4:21
